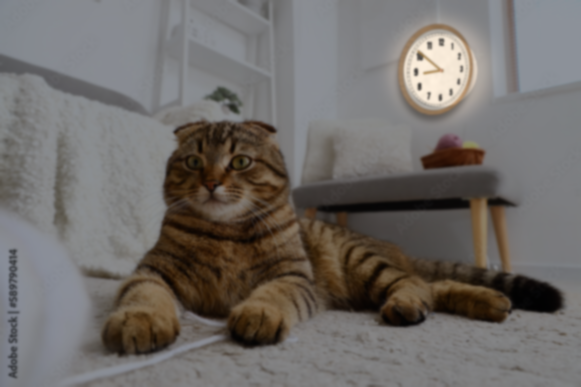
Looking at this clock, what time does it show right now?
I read 8:51
